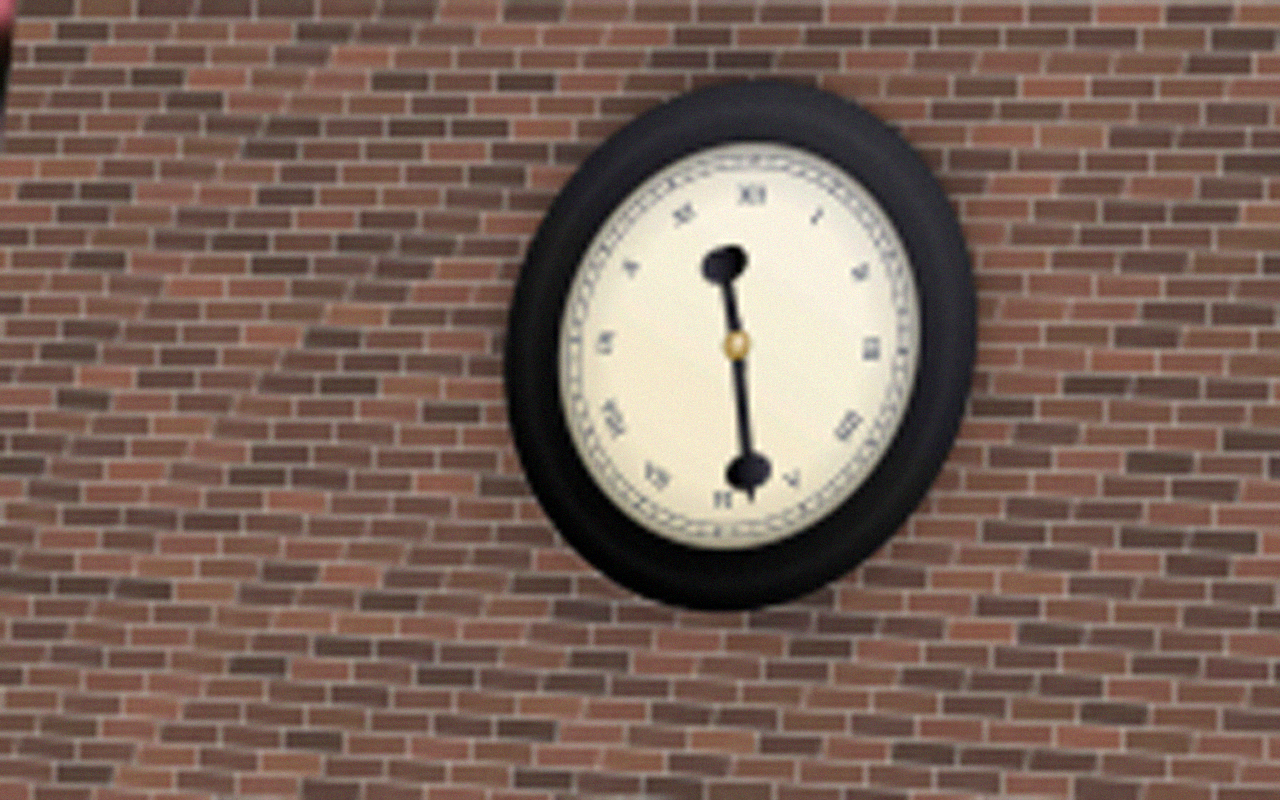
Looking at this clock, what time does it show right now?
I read 11:28
